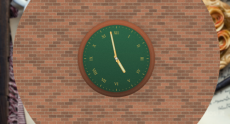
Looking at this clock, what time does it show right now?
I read 4:58
